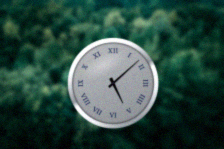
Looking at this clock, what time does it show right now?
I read 5:08
